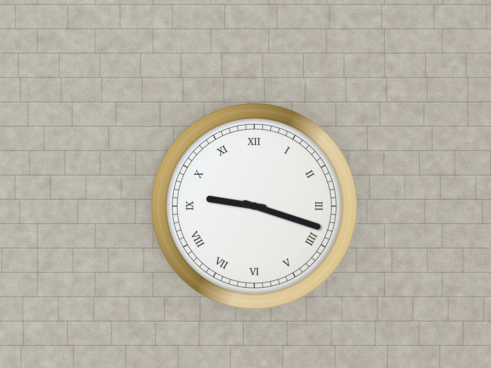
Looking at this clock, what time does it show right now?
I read 9:18
